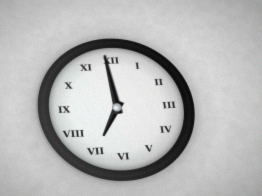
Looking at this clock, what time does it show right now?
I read 6:59
